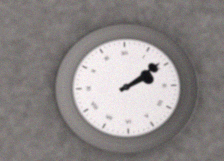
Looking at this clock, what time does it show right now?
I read 2:09
